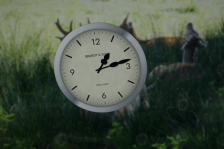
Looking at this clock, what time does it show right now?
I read 1:13
